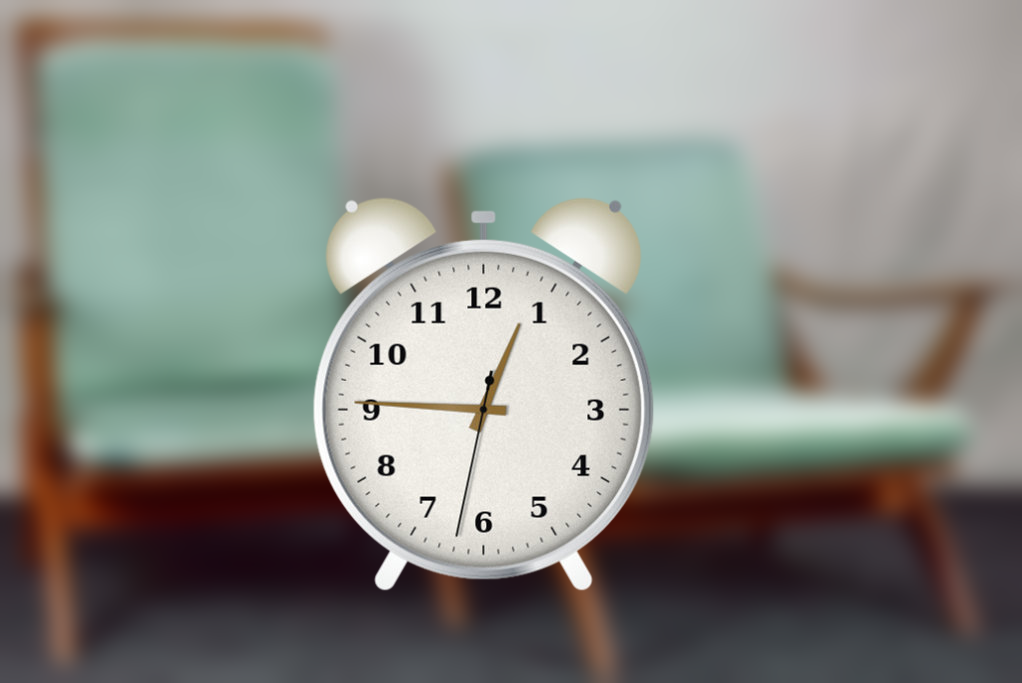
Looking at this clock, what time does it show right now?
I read 12:45:32
